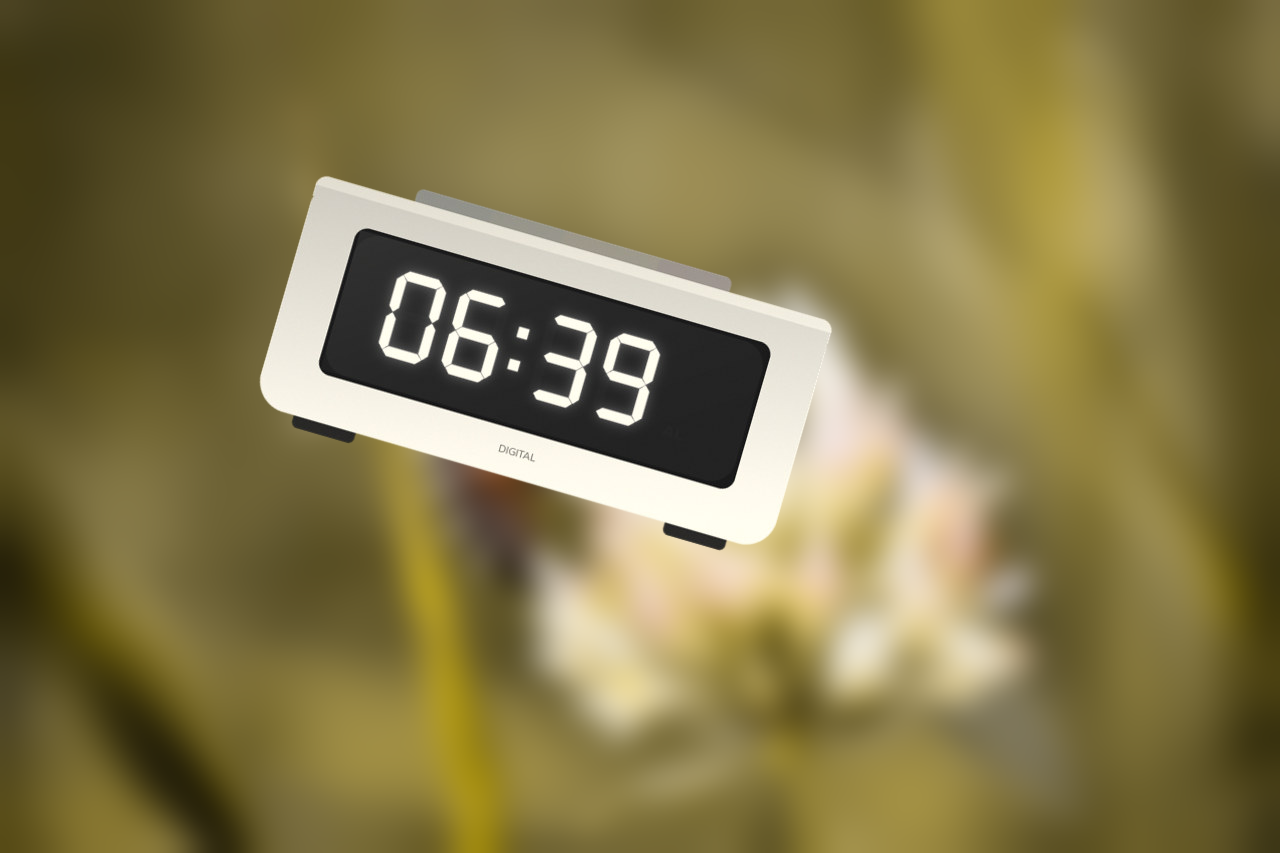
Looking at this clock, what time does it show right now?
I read 6:39
